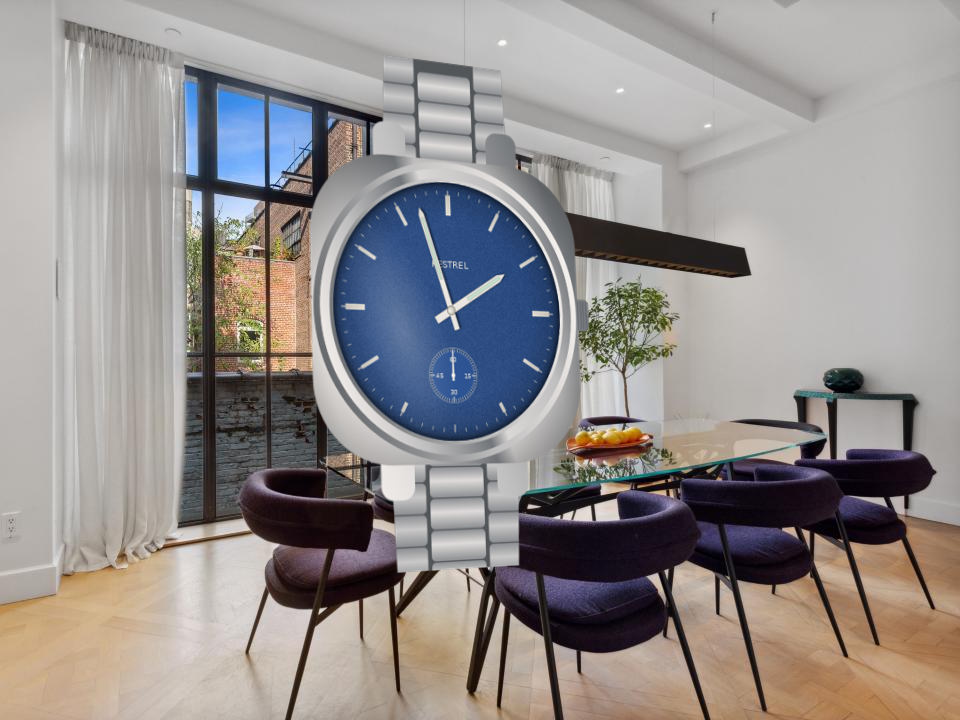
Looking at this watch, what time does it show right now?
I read 1:57
